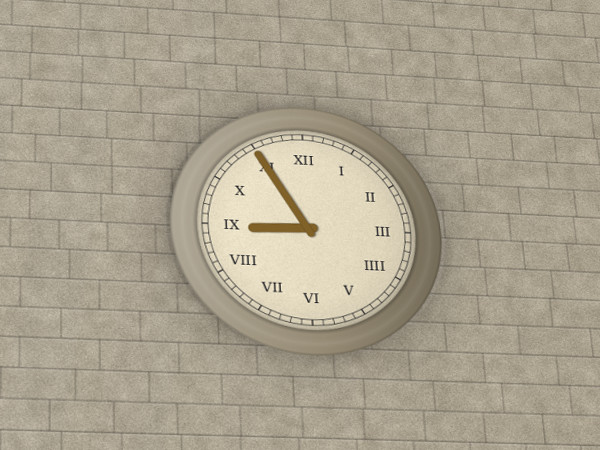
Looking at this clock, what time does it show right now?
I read 8:55
